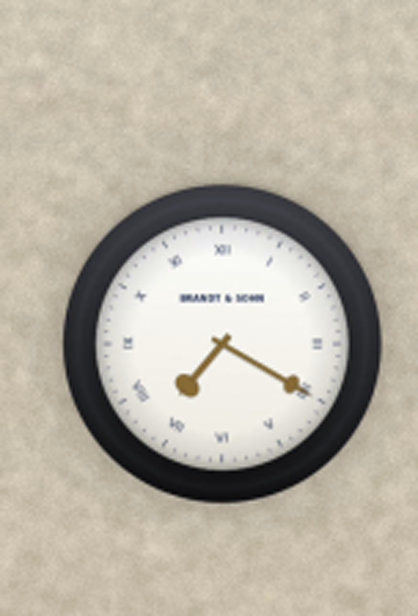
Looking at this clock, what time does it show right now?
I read 7:20
